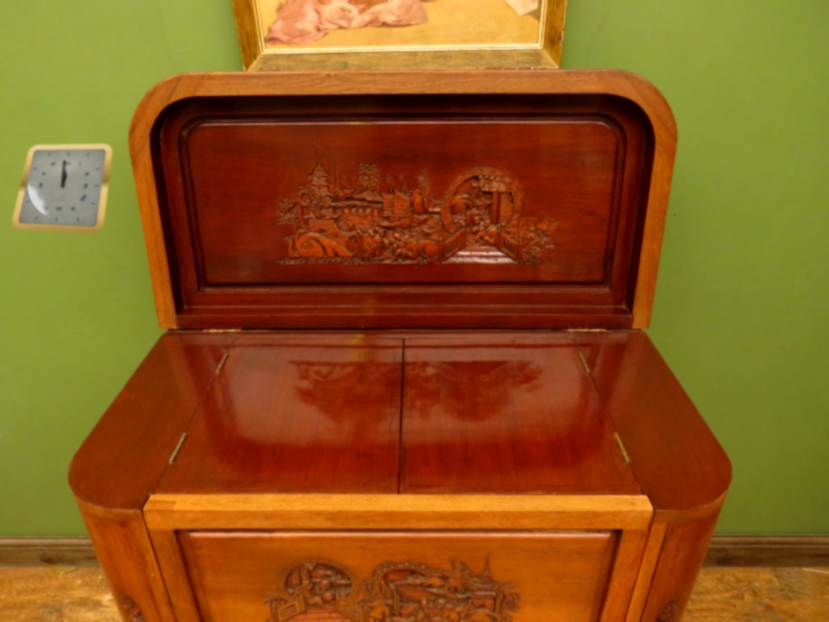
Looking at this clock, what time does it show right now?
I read 11:59
